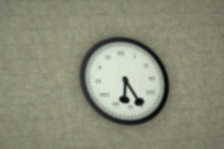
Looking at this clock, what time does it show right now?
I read 6:26
